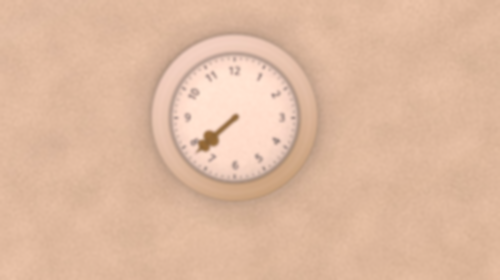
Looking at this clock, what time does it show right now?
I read 7:38
